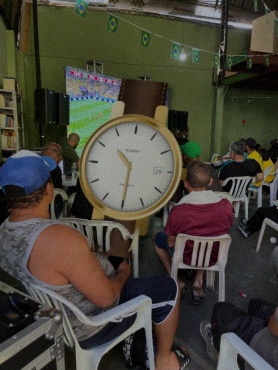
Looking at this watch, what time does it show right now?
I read 10:30
